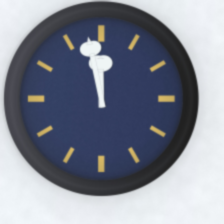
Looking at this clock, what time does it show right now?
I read 11:58
